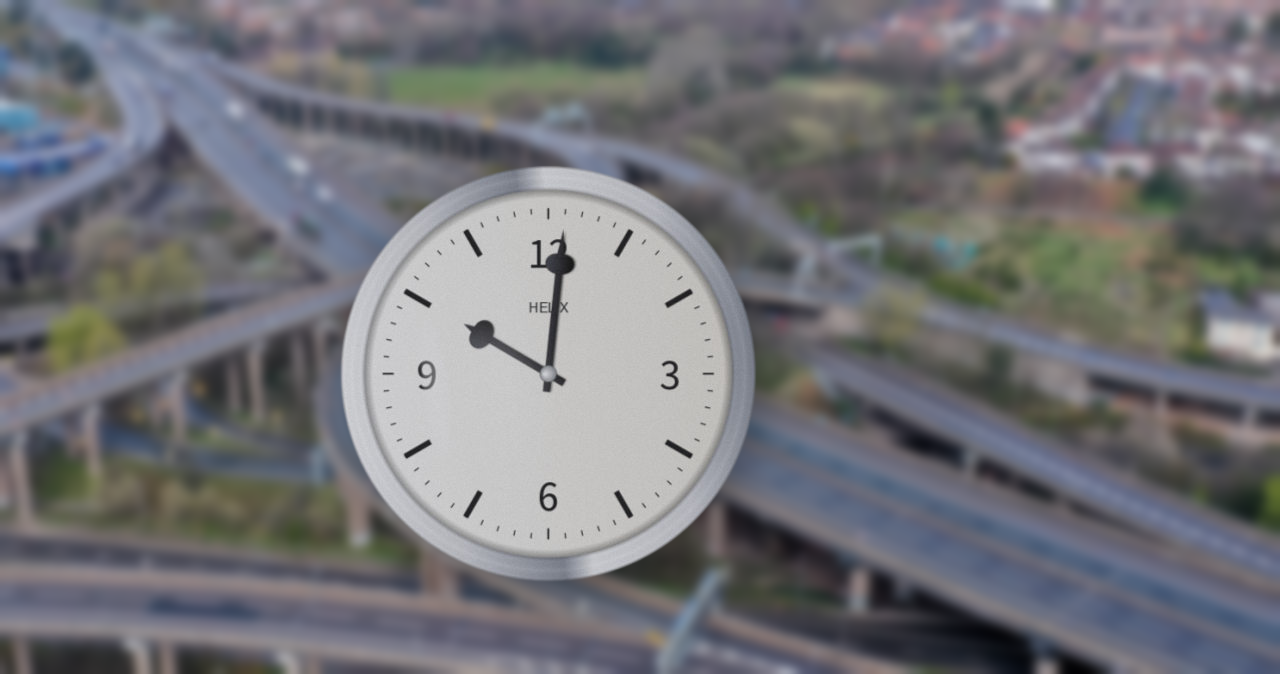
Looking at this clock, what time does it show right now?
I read 10:01
